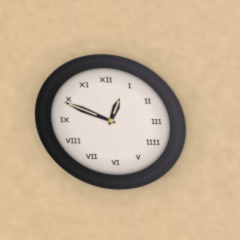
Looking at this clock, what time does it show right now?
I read 12:49
